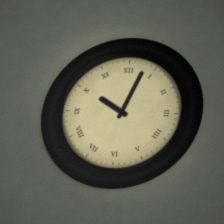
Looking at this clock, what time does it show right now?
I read 10:03
